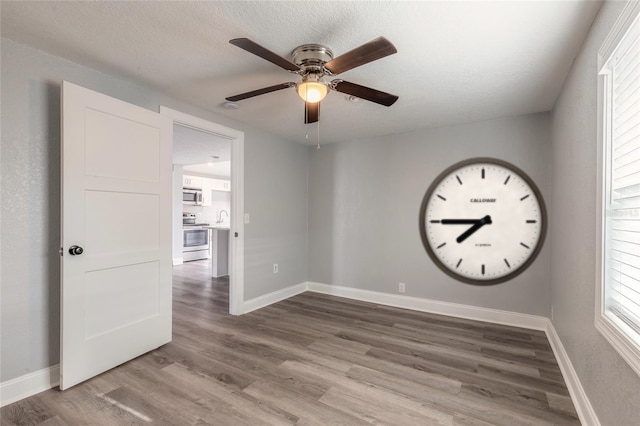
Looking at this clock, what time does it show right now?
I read 7:45
